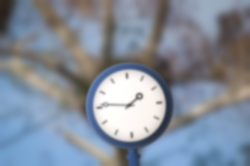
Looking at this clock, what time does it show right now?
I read 1:46
